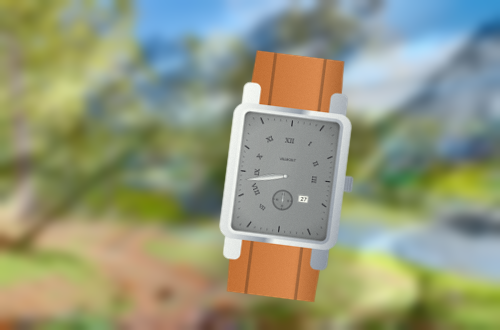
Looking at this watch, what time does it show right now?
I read 8:43
